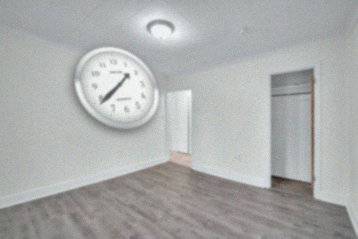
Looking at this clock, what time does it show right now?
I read 1:39
